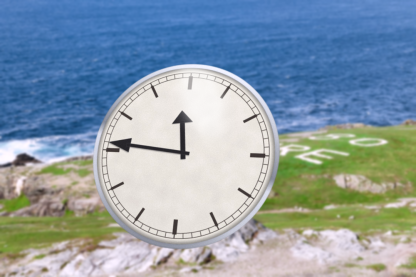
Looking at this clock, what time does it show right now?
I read 11:46
